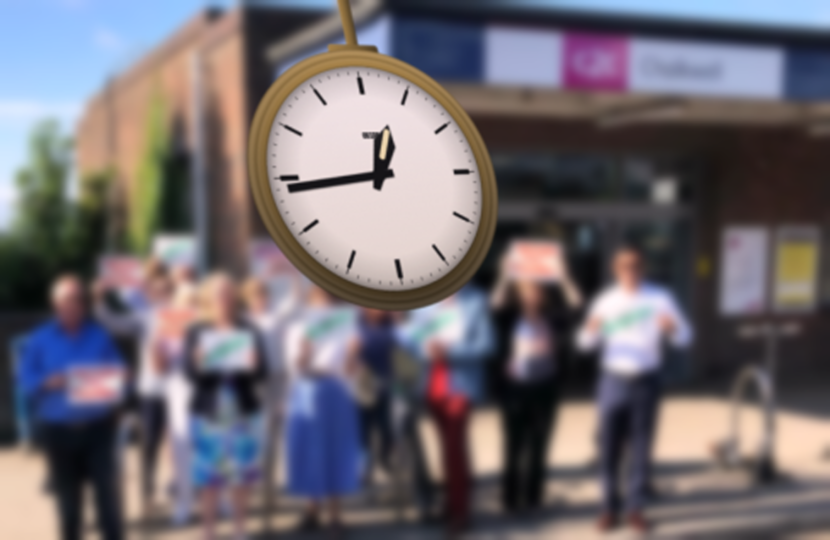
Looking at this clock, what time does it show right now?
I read 12:44
